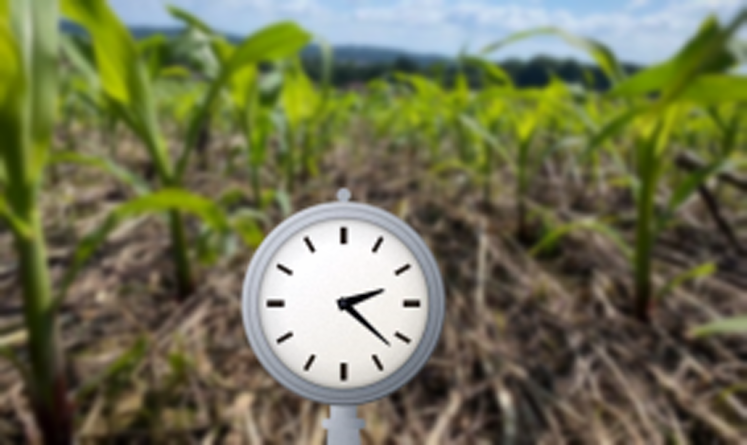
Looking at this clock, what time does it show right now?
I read 2:22
